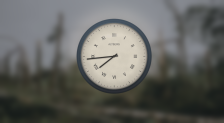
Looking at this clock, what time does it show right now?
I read 7:44
